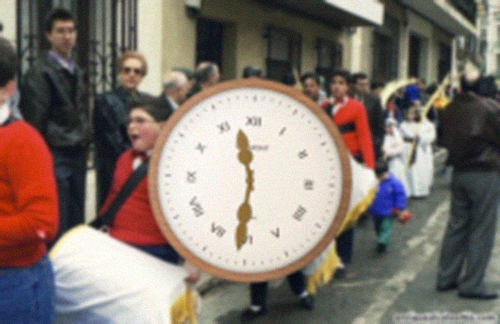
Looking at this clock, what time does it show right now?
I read 11:31
